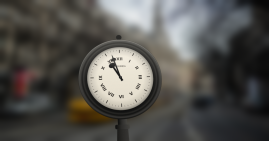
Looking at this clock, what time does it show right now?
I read 10:57
